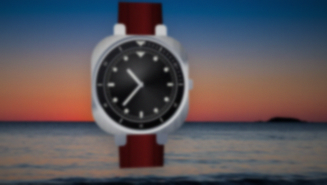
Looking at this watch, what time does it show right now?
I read 10:37
